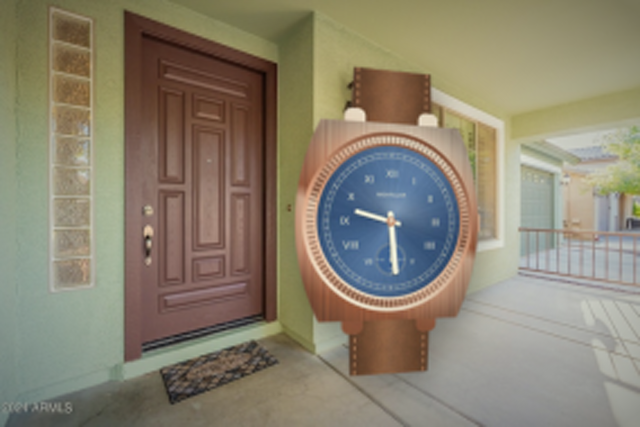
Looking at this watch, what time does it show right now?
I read 9:29
